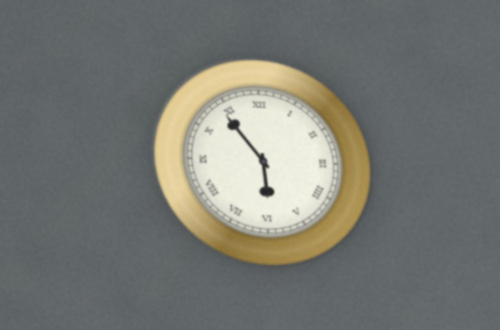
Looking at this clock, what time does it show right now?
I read 5:54
